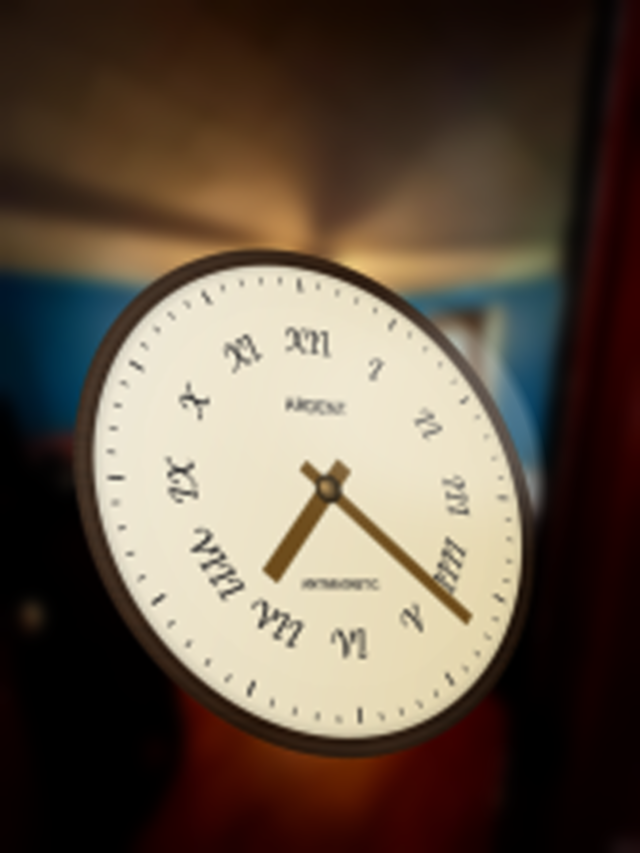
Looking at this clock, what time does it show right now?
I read 7:22
